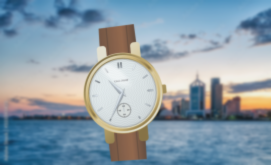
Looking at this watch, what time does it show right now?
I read 10:35
